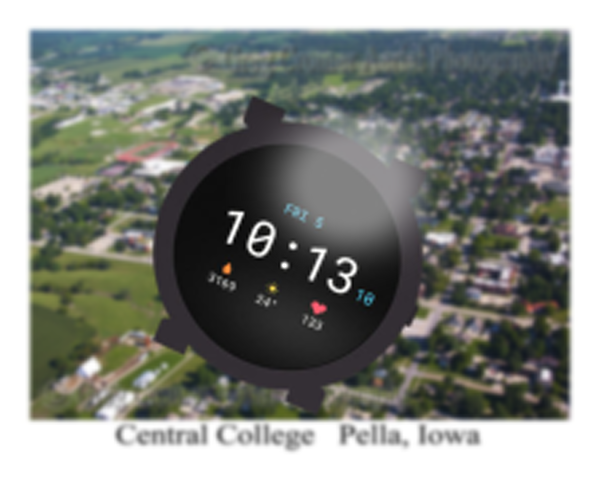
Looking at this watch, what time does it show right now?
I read 10:13
